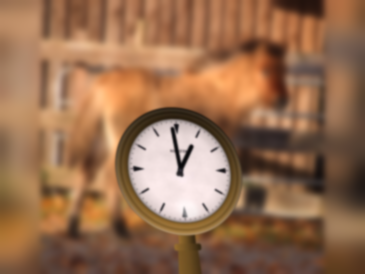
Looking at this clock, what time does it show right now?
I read 12:59
